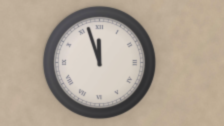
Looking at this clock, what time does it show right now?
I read 11:57
